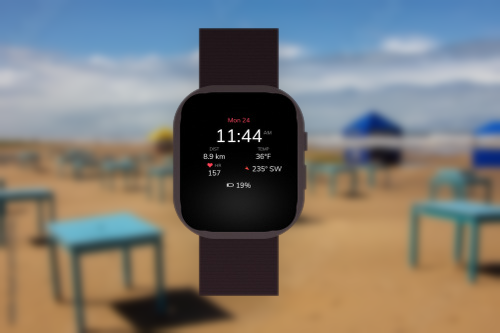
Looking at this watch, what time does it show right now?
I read 11:44
